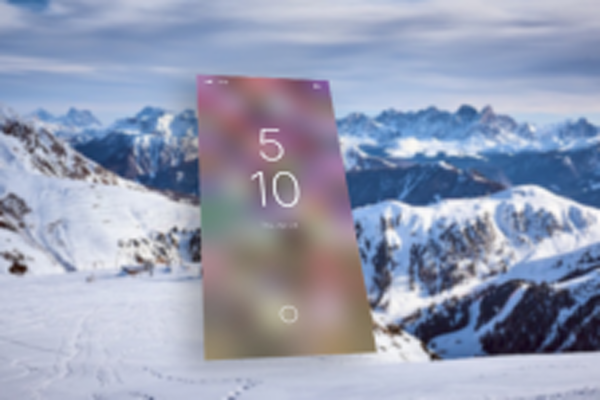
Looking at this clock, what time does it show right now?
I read 5:10
